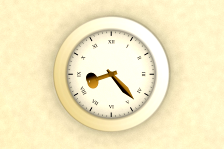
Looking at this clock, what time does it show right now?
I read 8:23
